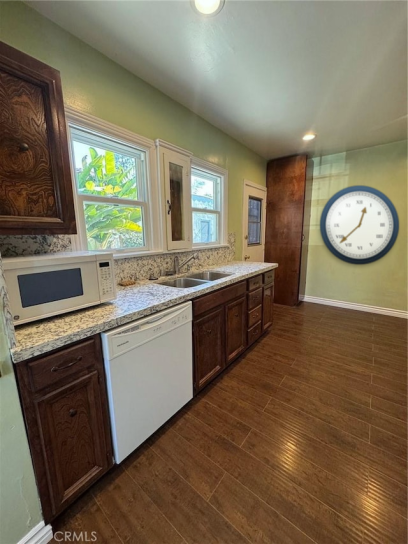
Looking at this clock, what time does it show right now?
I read 12:38
